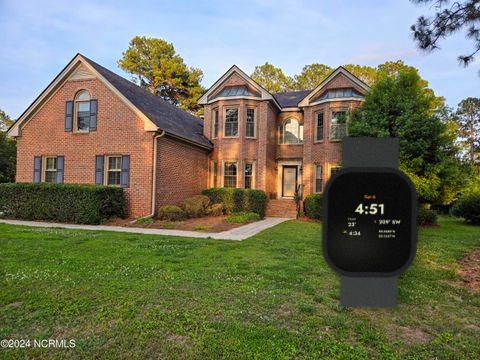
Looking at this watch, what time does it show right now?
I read 4:51
